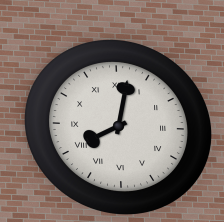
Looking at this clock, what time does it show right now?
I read 8:02
